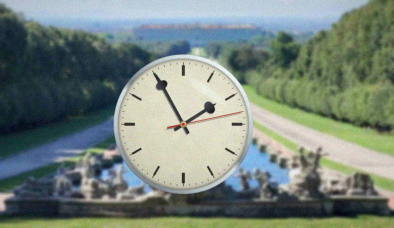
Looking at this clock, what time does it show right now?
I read 1:55:13
